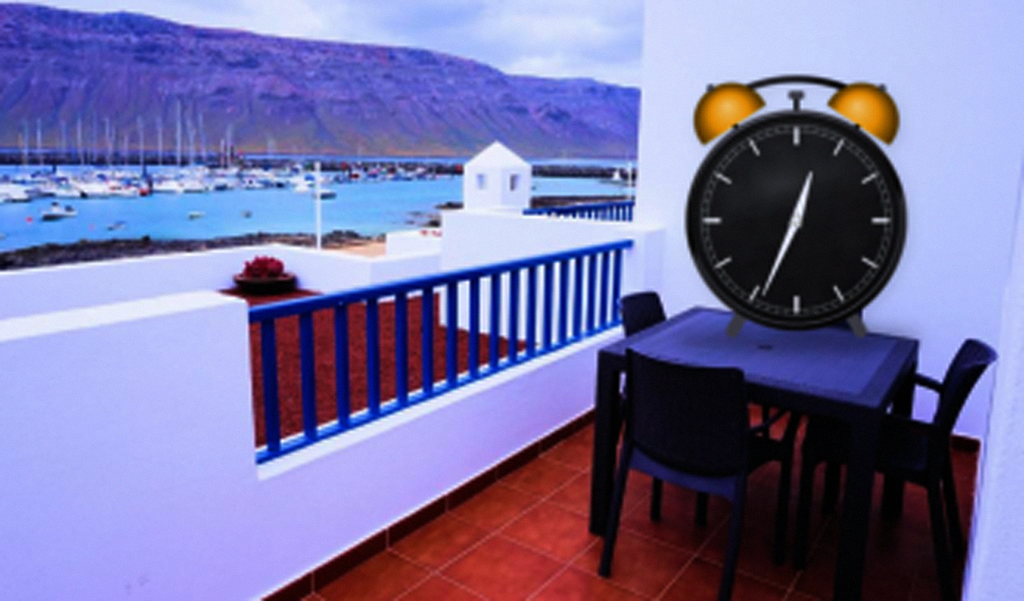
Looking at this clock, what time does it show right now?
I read 12:34
